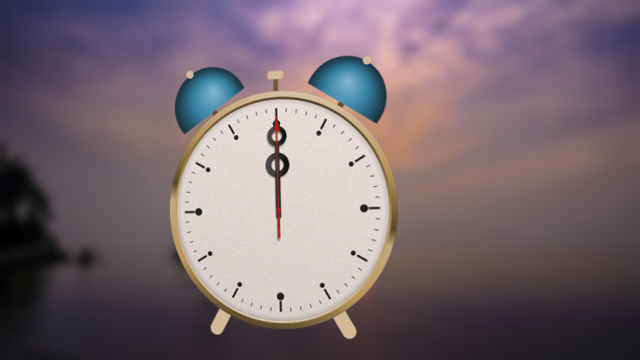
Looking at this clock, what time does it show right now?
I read 12:00:00
